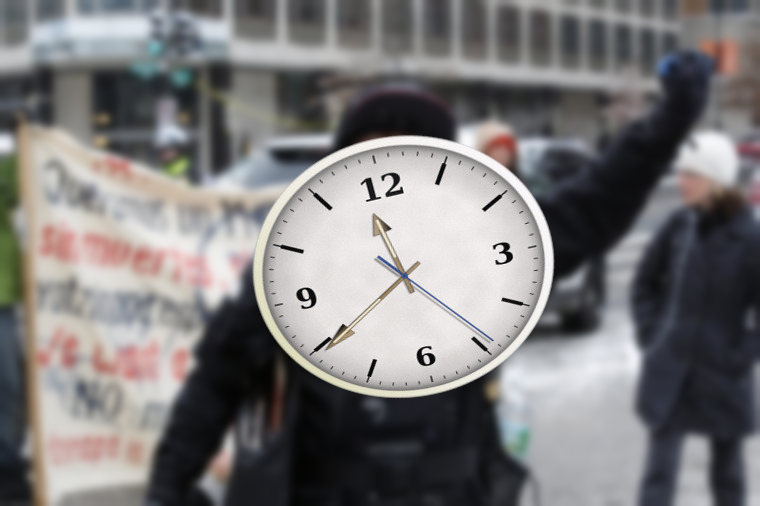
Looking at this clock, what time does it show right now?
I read 11:39:24
